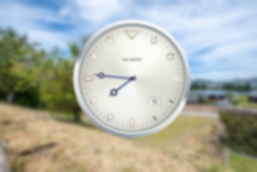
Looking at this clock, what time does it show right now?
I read 7:46
